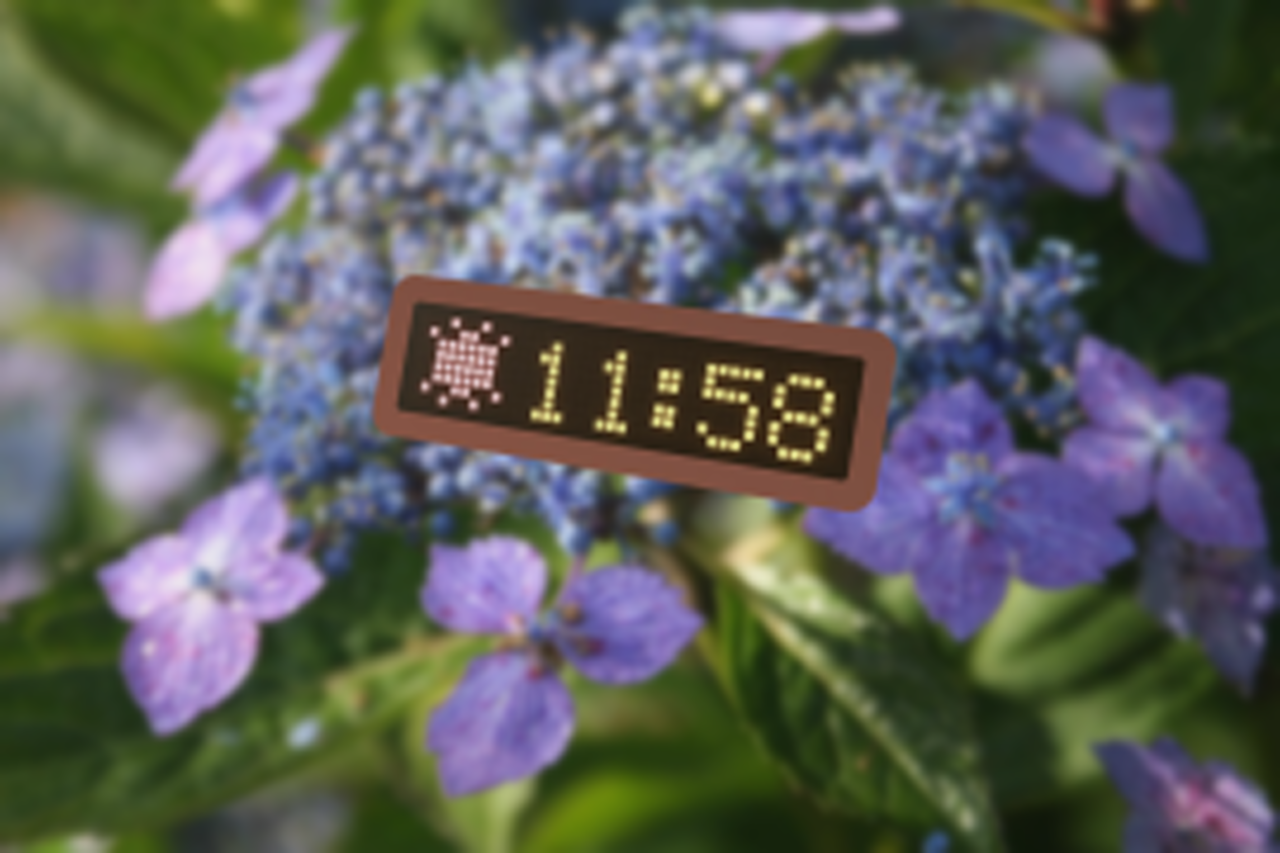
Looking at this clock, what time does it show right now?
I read 11:58
